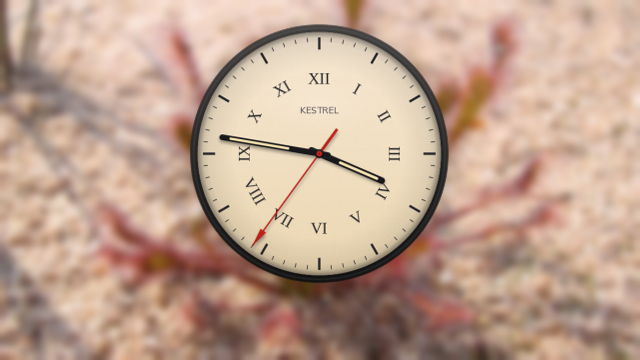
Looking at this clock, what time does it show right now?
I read 3:46:36
